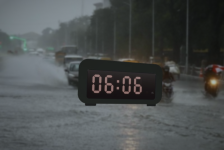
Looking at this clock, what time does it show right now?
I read 6:06
